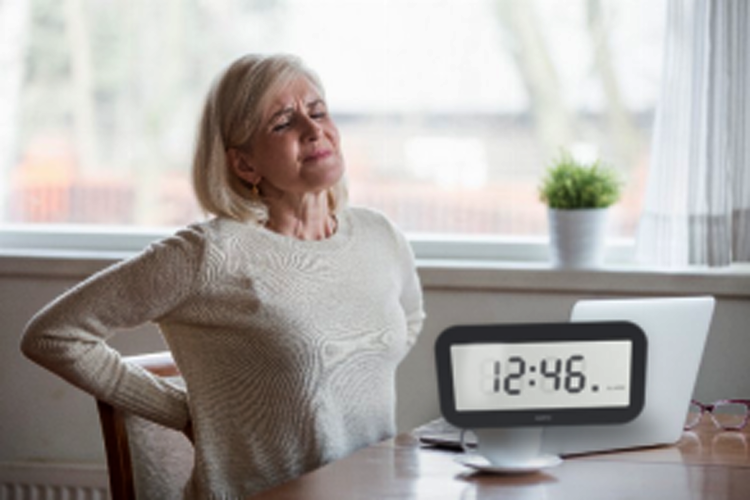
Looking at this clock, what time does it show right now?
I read 12:46
